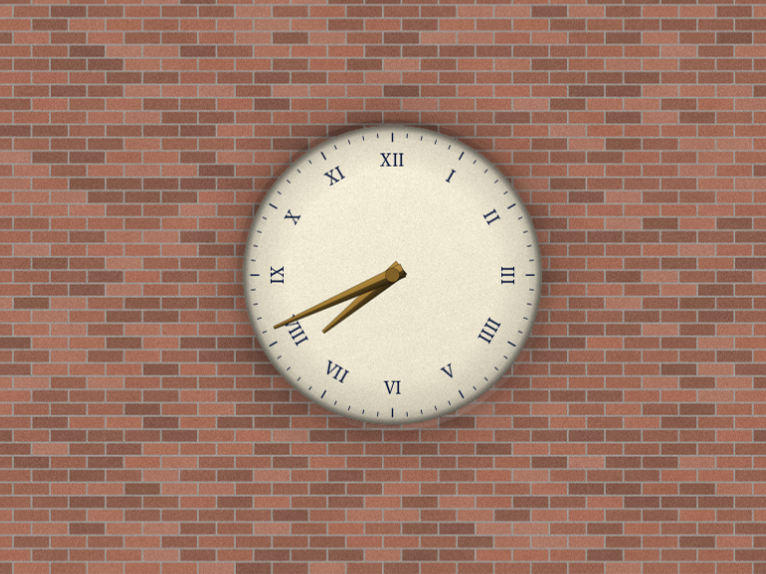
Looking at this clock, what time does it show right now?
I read 7:41
